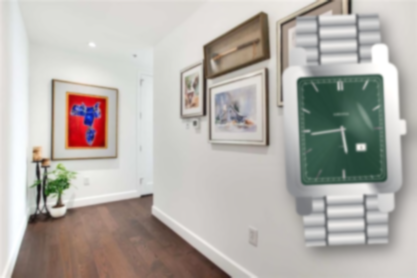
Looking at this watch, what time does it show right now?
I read 5:44
